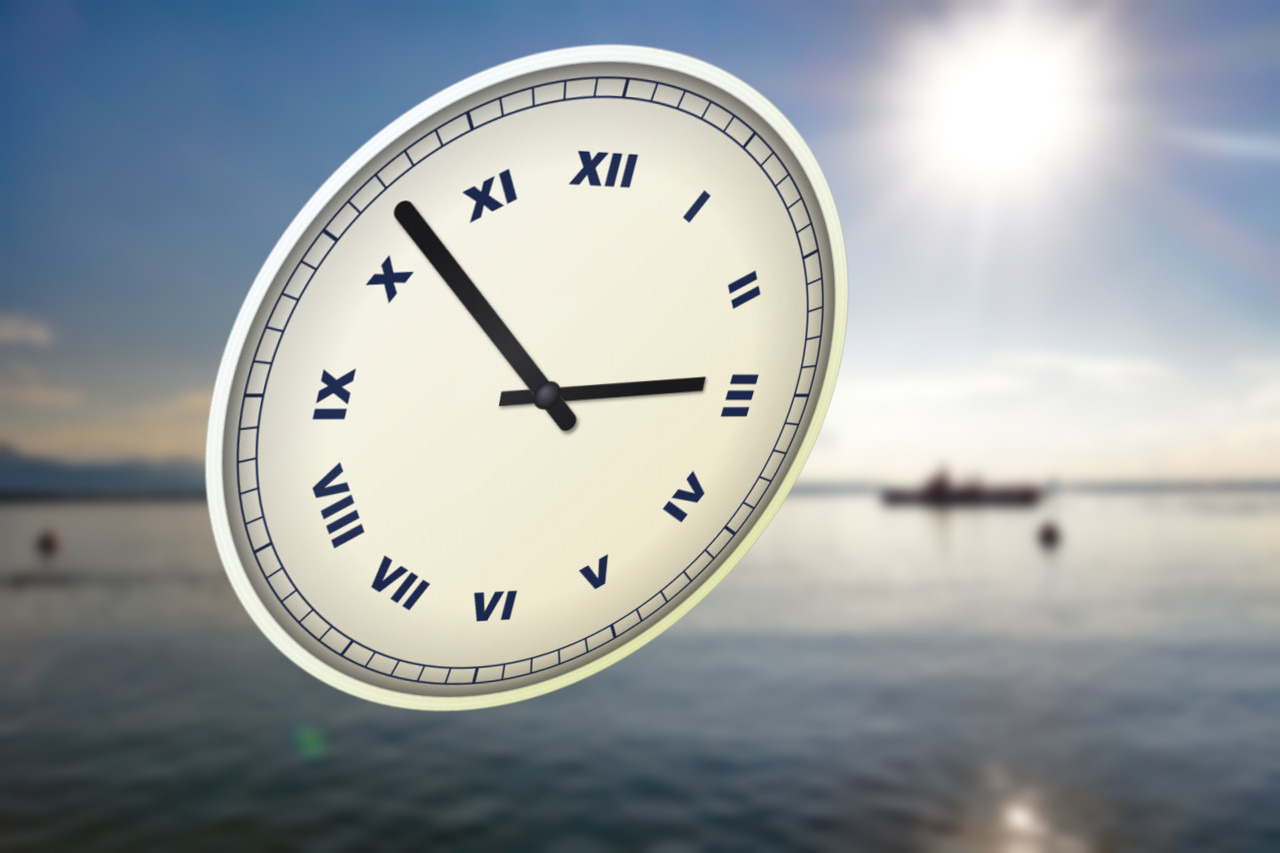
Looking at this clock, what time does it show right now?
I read 2:52
